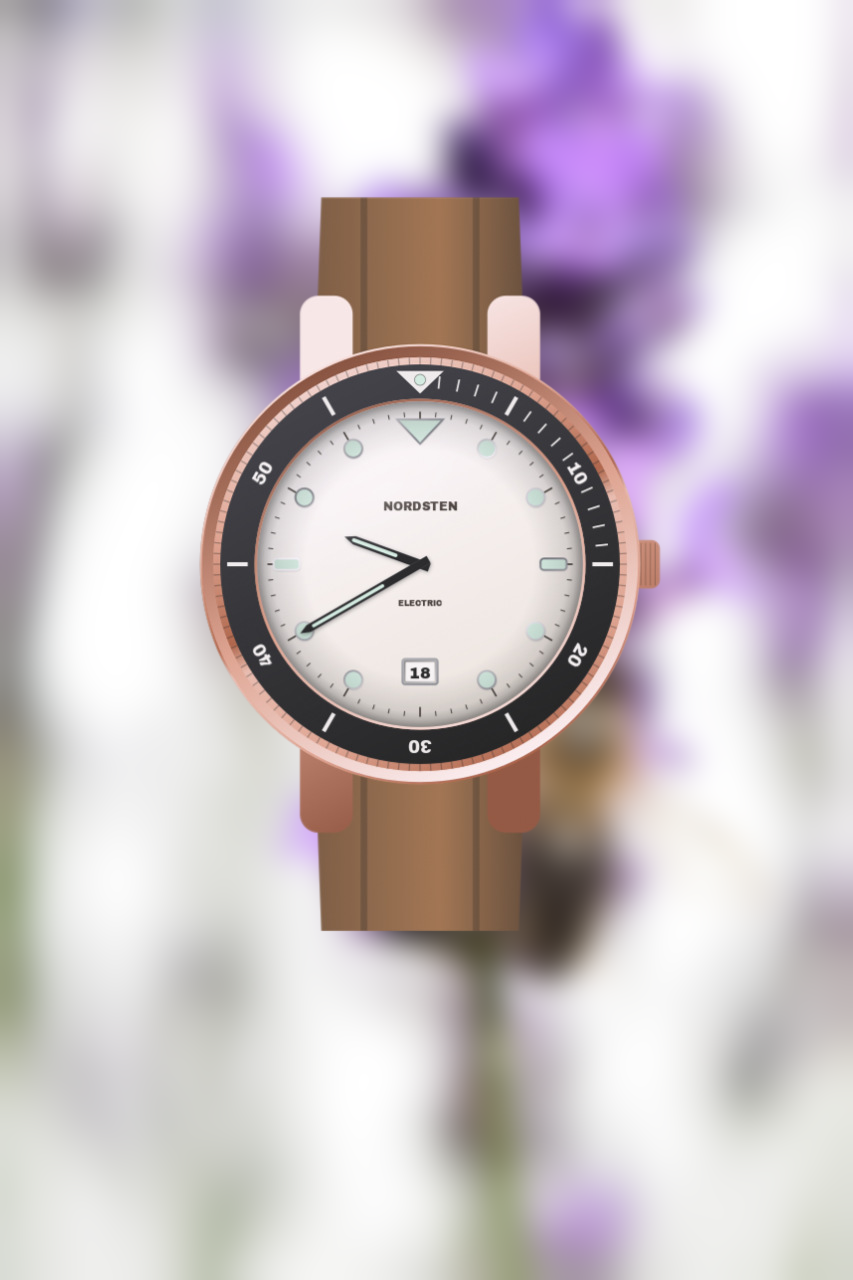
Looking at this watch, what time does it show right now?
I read 9:40
